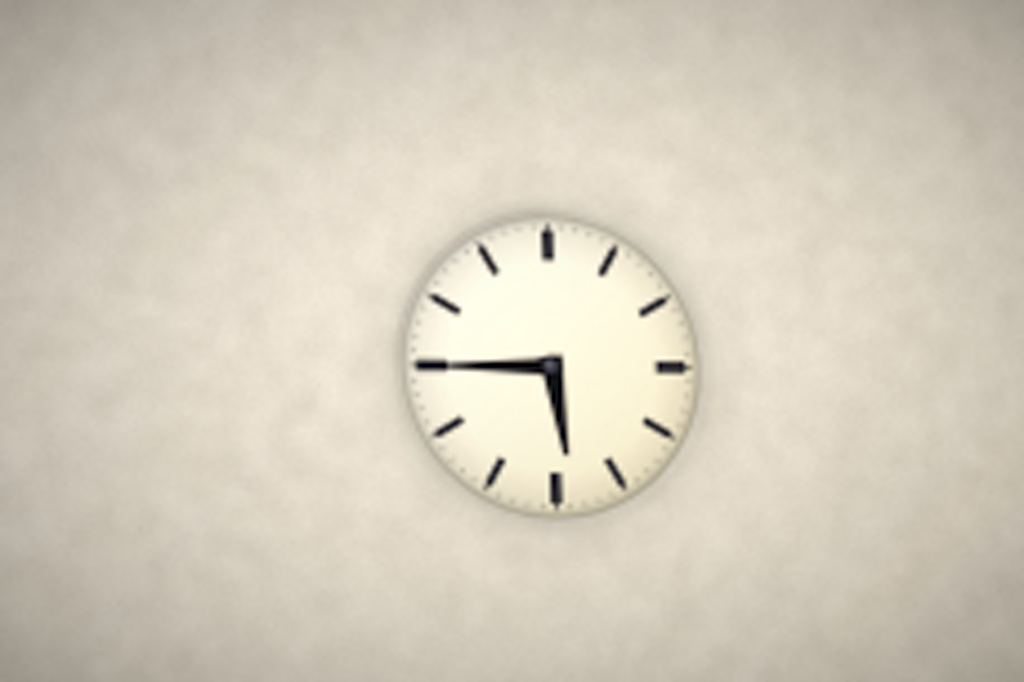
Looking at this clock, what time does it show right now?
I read 5:45
